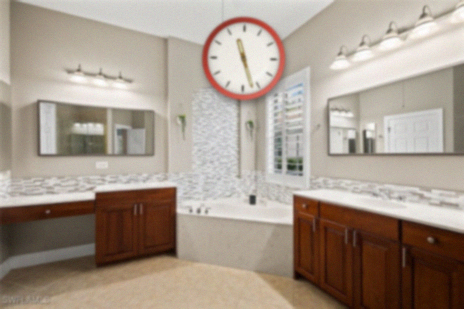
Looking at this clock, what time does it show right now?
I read 11:27
